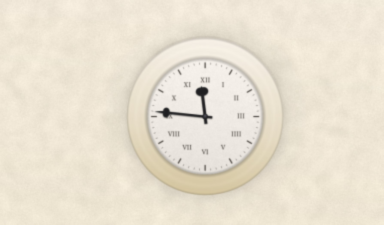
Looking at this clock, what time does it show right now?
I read 11:46
